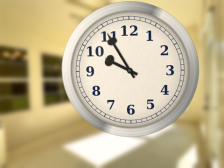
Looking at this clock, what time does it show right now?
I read 9:55
